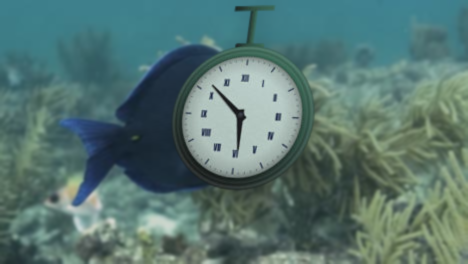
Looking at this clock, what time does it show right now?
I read 5:52
